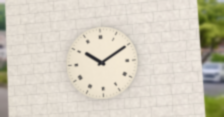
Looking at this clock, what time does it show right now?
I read 10:10
